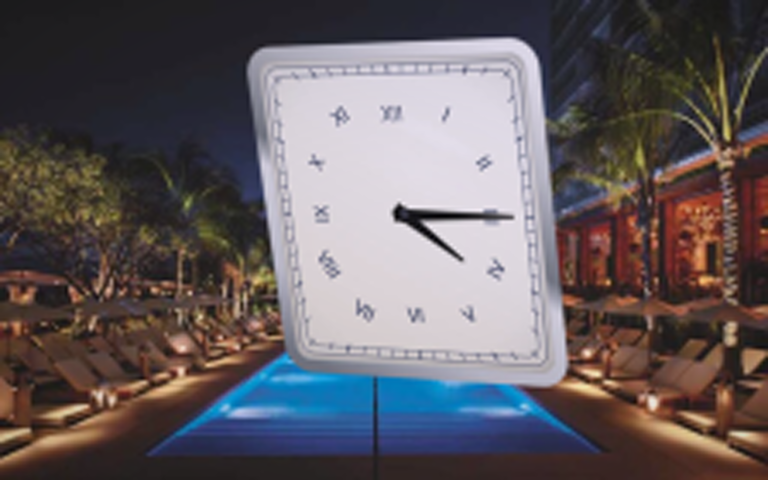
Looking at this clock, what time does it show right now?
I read 4:15
